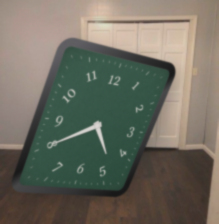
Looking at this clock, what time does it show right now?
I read 4:40
